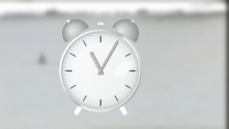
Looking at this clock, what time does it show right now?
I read 11:05
